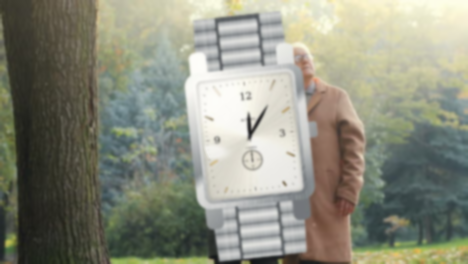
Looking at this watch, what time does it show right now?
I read 12:06
